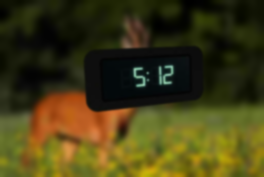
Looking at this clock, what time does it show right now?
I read 5:12
